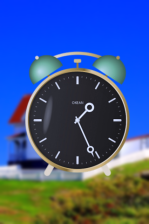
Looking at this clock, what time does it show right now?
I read 1:26
